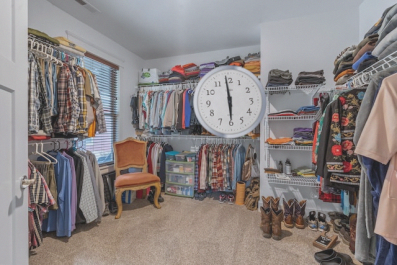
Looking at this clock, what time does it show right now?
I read 5:59
